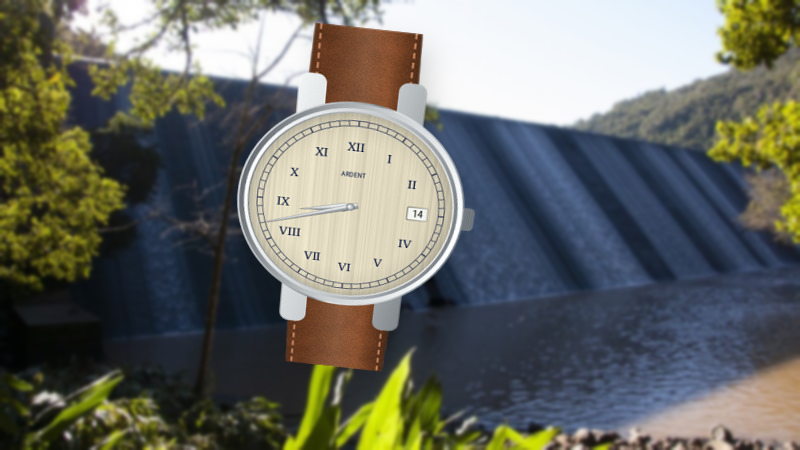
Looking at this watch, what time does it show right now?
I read 8:42
